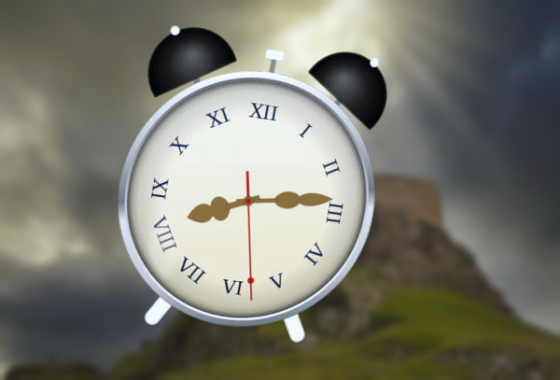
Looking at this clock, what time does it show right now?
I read 8:13:28
